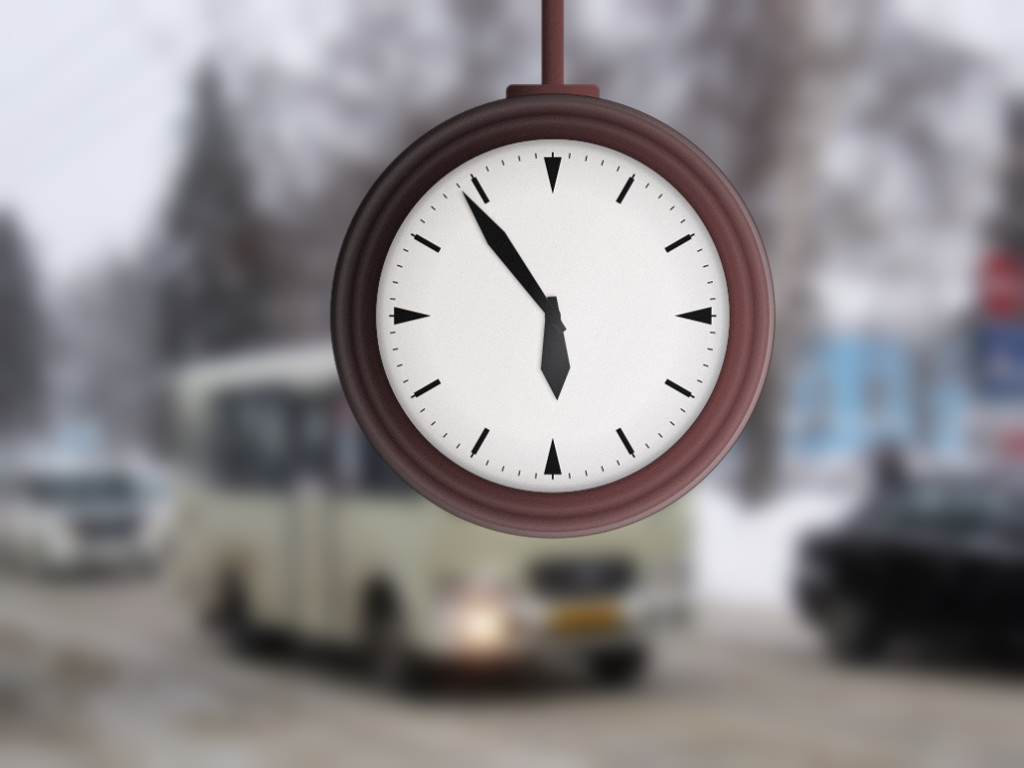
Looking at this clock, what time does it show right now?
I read 5:54
